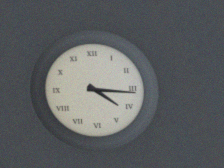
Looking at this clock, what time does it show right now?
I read 4:16
